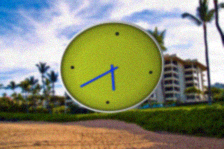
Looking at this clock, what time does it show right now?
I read 5:39
